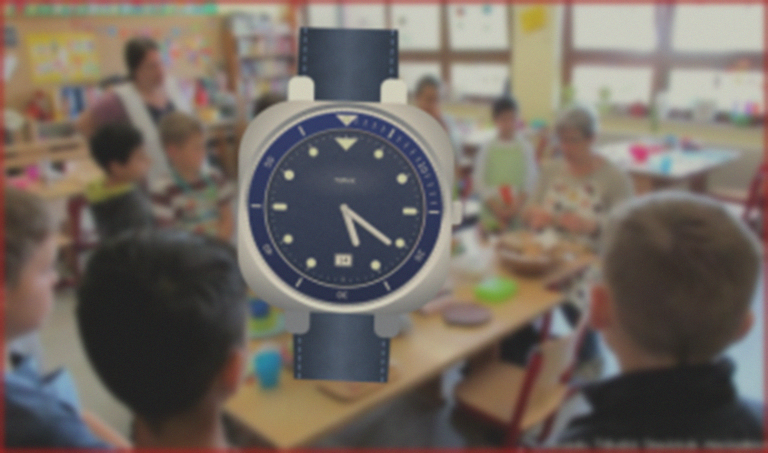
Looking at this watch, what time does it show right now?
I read 5:21
